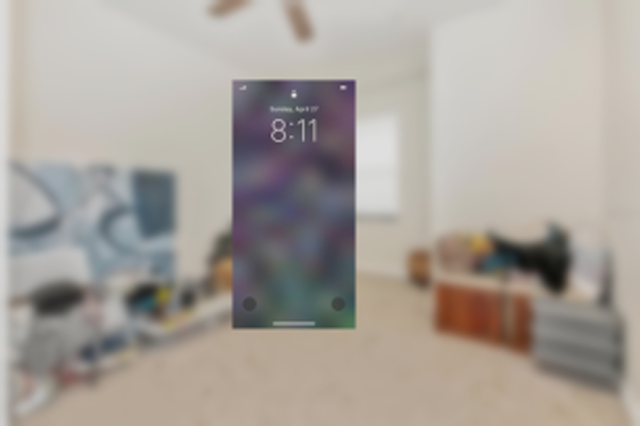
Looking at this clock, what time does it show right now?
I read 8:11
